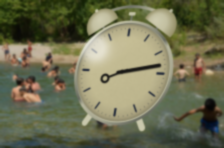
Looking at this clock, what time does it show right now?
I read 8:13
